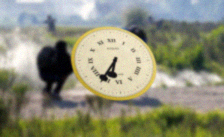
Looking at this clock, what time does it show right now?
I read 6:36
